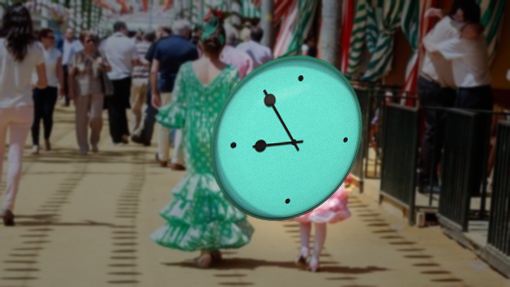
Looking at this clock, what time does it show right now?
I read 8:54
